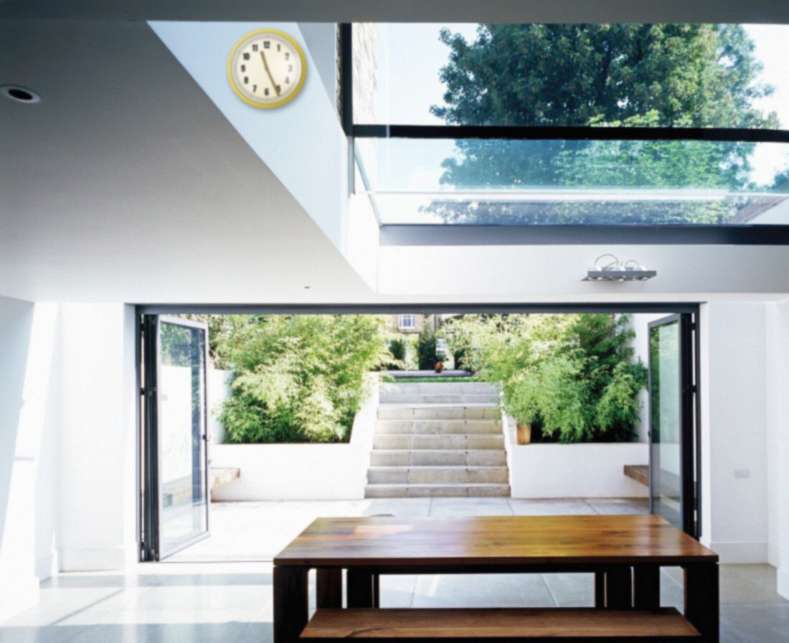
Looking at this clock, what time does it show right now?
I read 11:26
